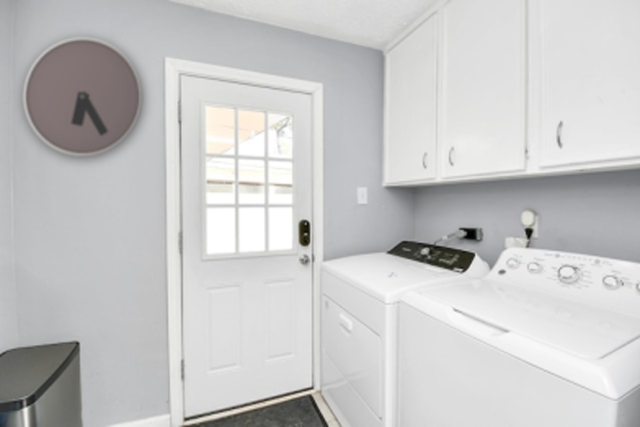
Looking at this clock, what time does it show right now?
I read 6:25
